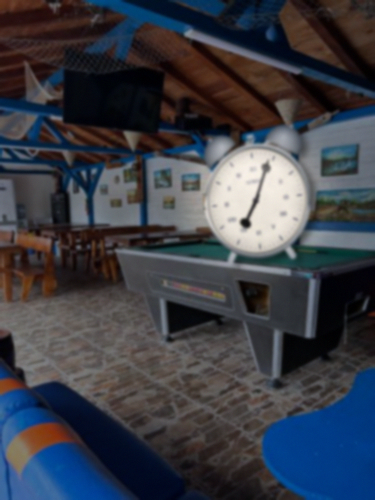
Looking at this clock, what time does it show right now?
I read 7:04
